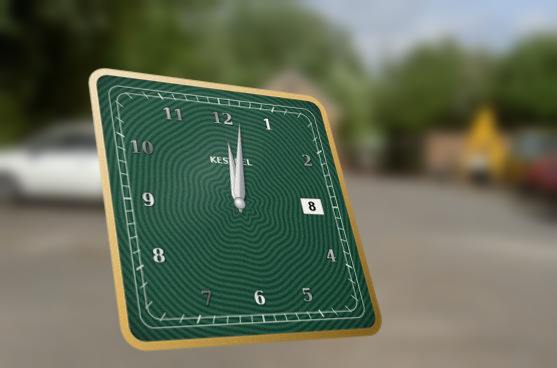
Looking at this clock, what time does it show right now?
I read 12:02
